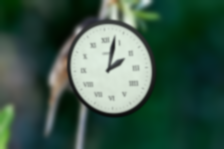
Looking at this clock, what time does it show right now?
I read 2:03
